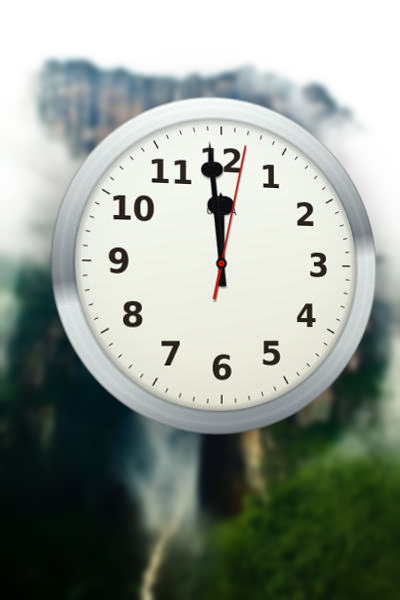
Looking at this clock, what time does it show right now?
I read 11:59:02
